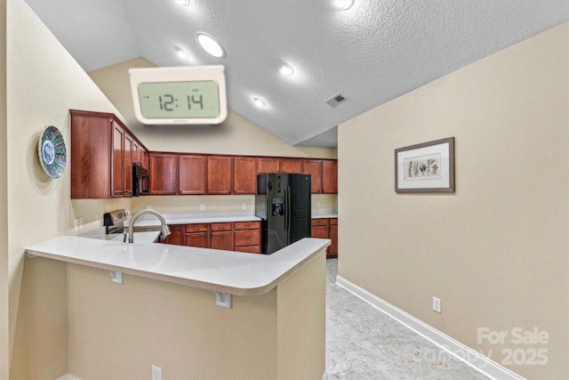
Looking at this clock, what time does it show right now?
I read 12:14
